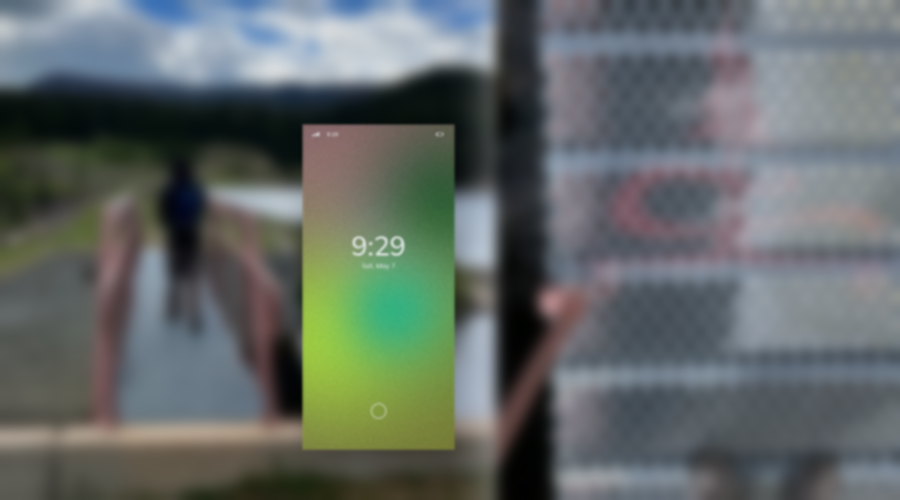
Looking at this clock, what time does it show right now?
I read 9:29
